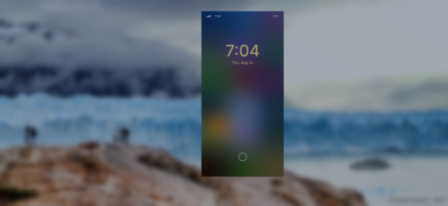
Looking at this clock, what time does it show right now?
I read 7:04
